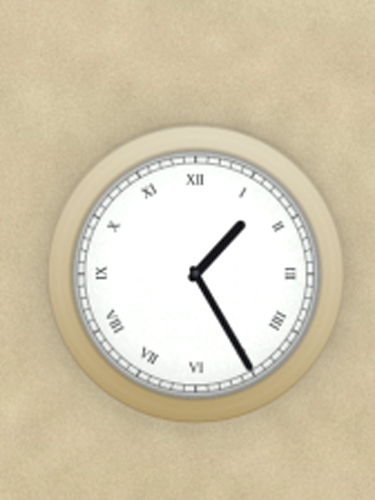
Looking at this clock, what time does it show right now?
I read 1:25
